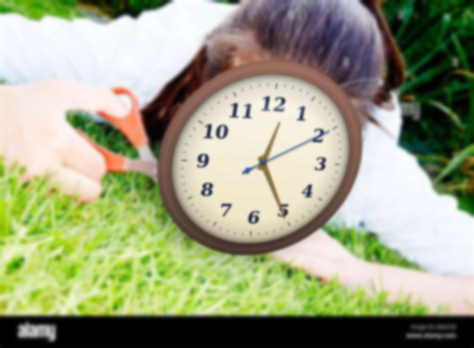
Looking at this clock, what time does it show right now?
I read 12:25:10
